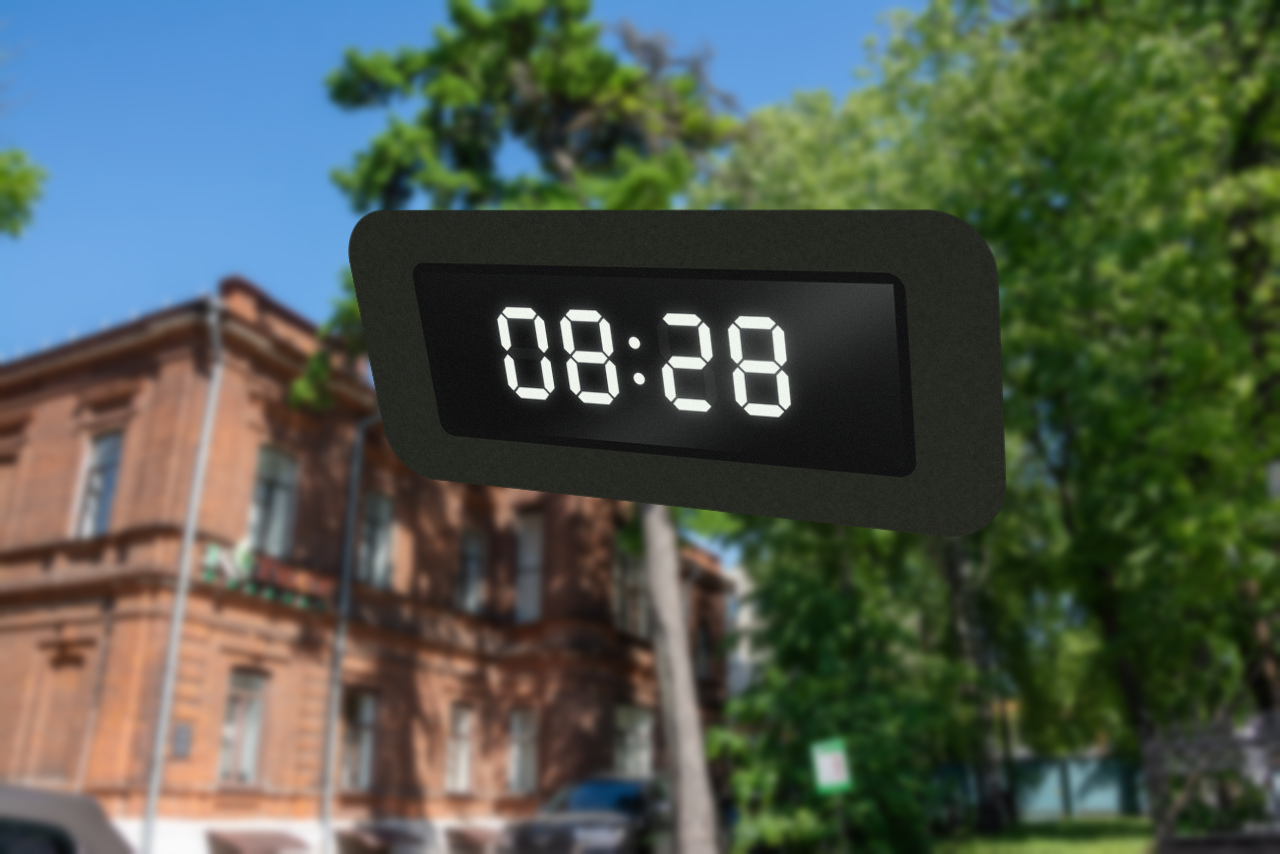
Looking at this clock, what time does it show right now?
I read 8:28
